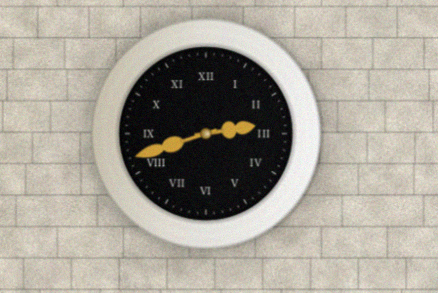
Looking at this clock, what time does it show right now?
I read 2:42
